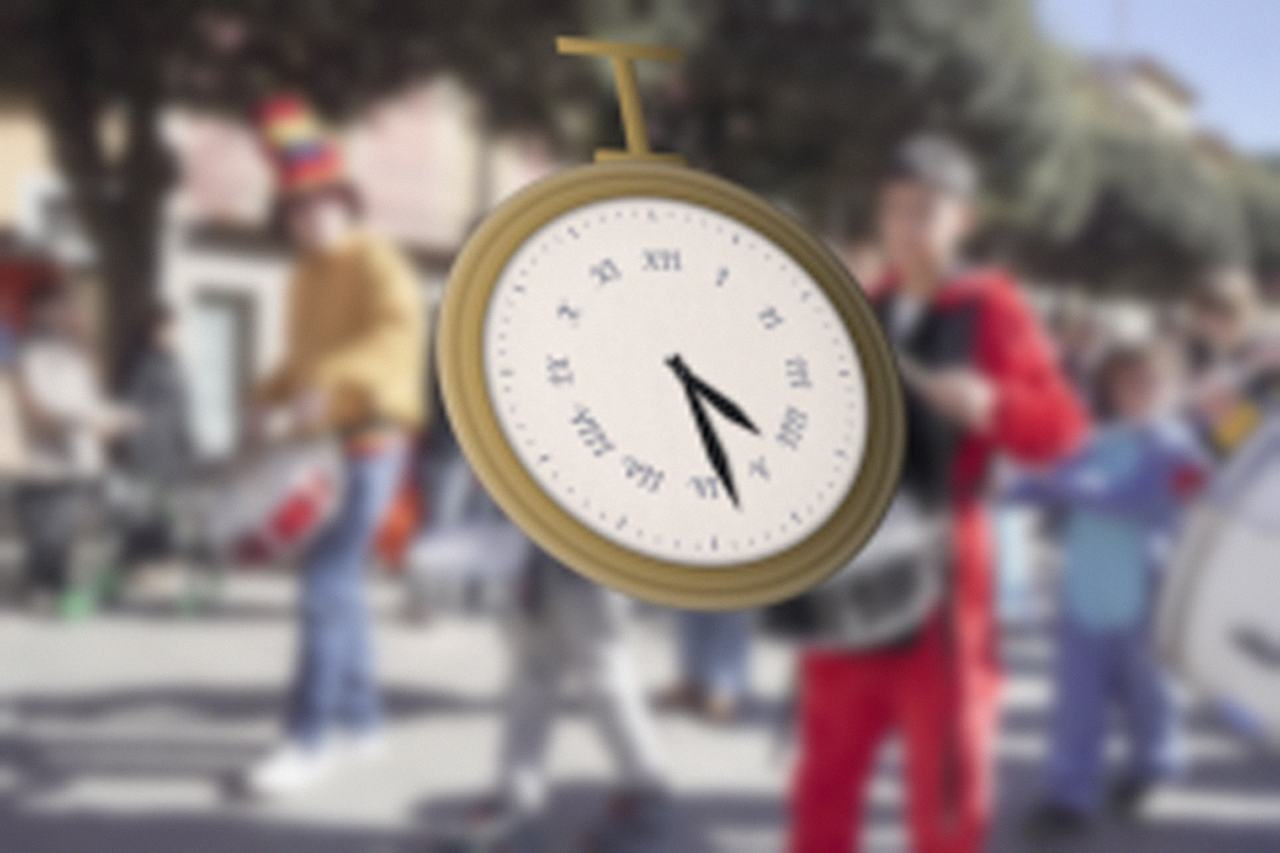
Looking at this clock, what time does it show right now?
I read 4:28
